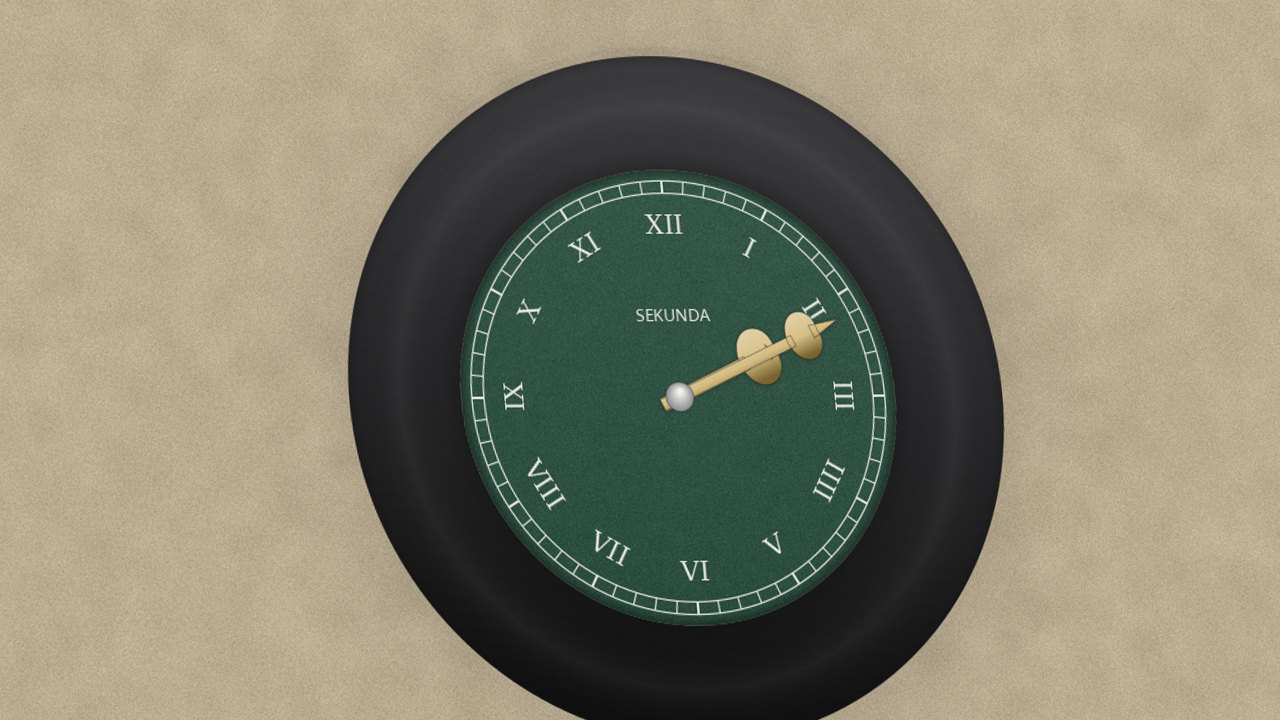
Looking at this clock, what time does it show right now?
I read 2:11
